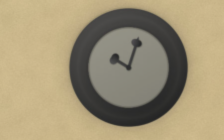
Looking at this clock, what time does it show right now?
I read 10:03
